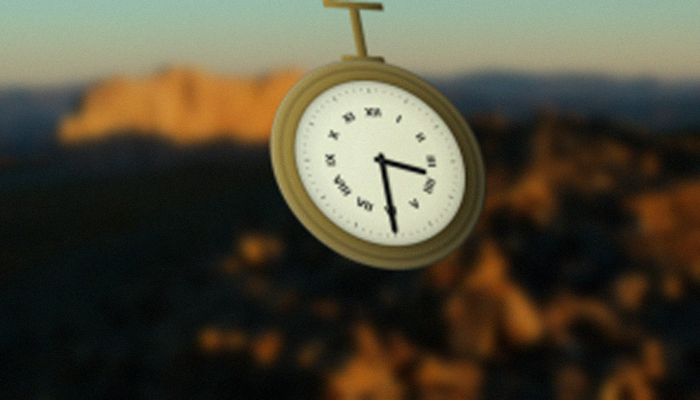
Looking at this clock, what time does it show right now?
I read 3:30
